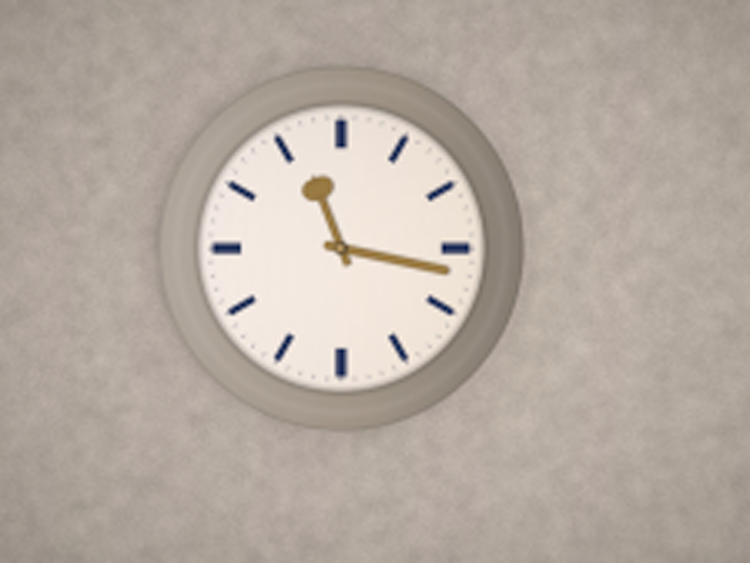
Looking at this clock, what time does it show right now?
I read 11:17
